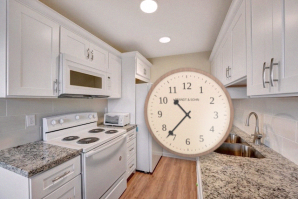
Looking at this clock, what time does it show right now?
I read 10:37
